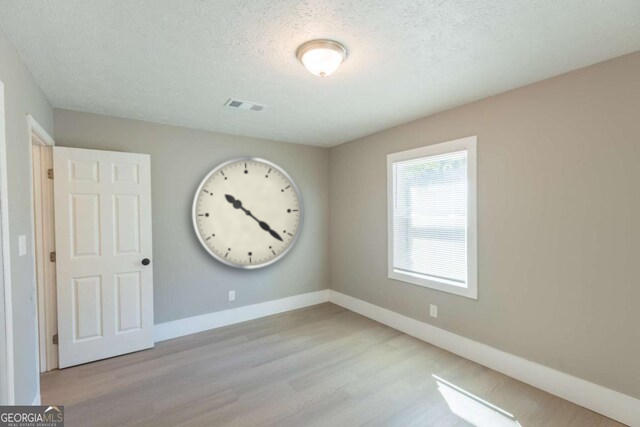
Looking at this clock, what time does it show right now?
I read 10:22
